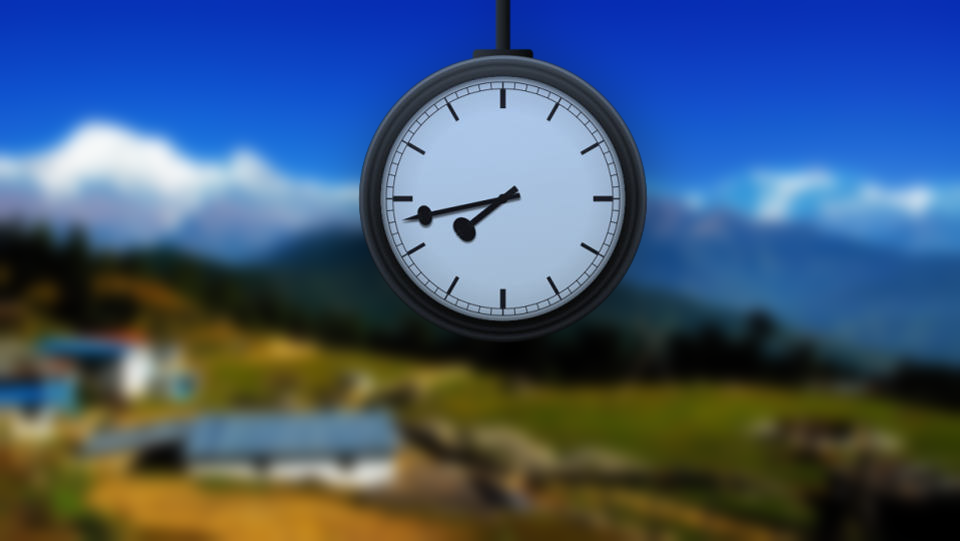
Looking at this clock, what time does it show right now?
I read 7:43
